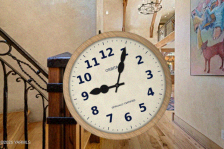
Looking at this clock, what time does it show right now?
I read 9:05
